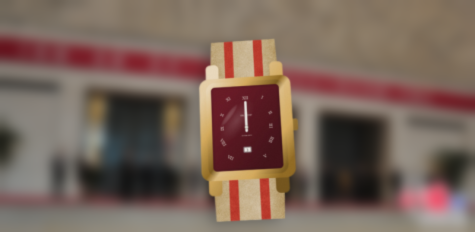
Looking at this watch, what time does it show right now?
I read 12:00
